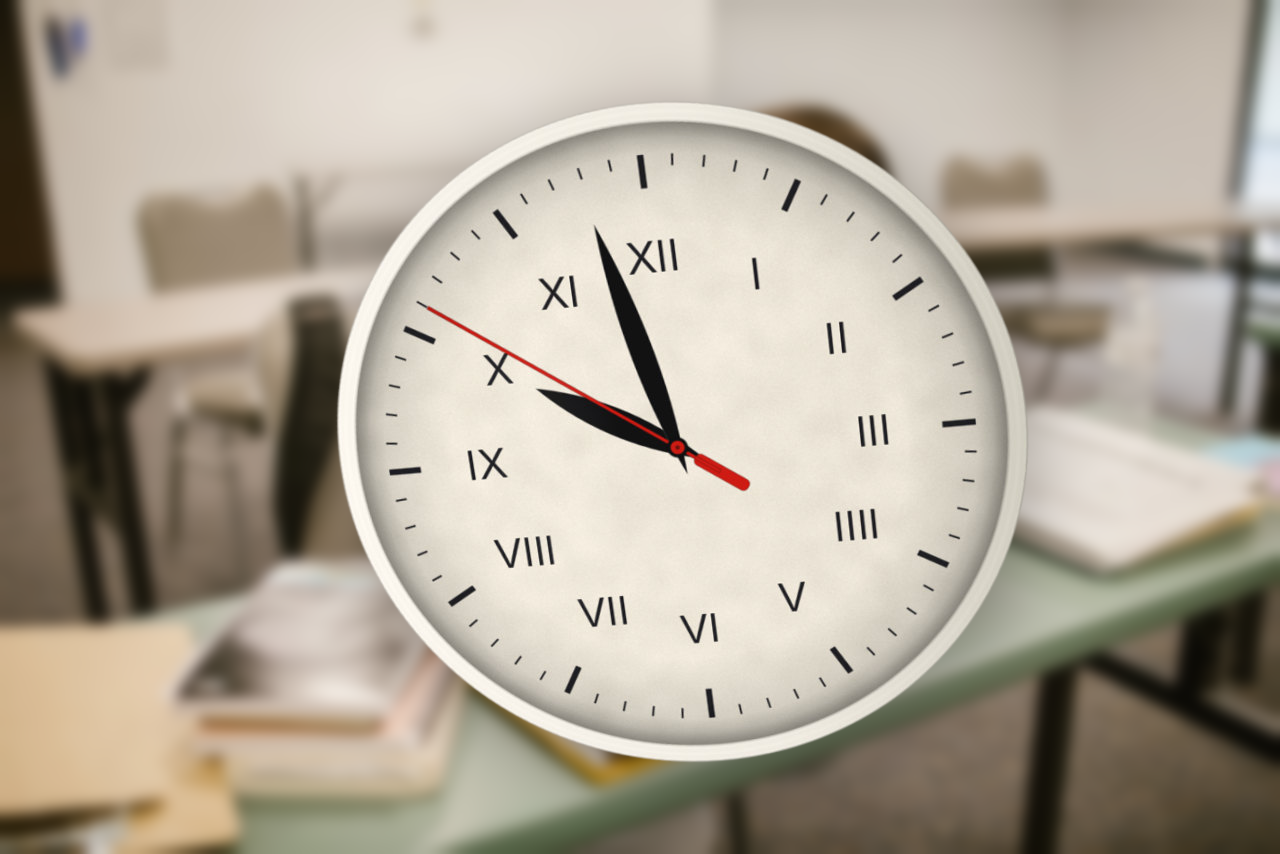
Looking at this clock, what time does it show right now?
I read 9:57:51
